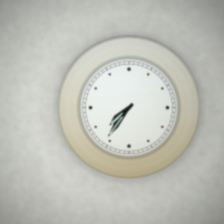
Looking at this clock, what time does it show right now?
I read 7:36
